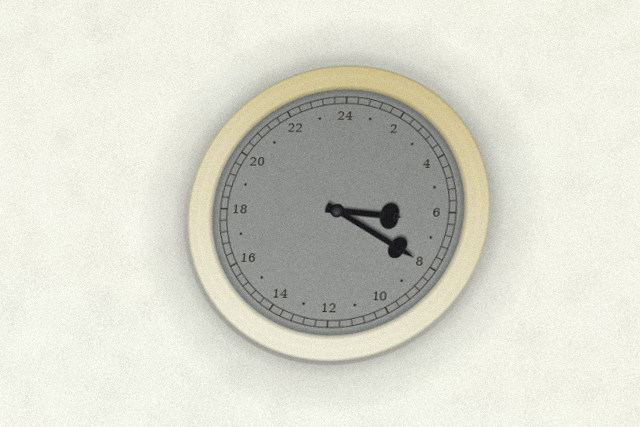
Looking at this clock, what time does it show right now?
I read 6:20
